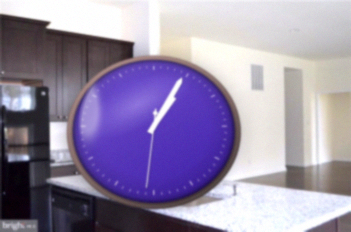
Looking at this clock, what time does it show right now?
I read 1:04:31
